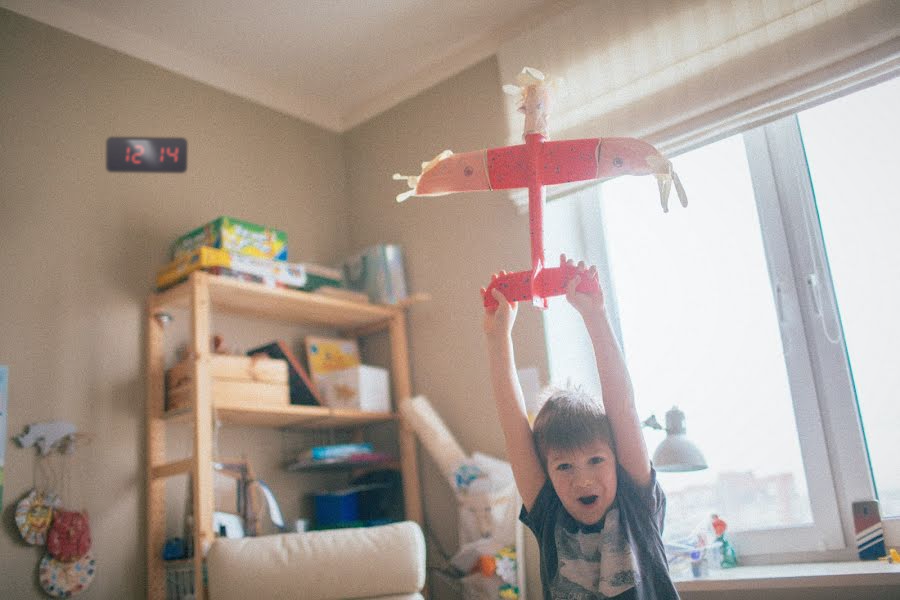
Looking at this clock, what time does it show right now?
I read 12:14
